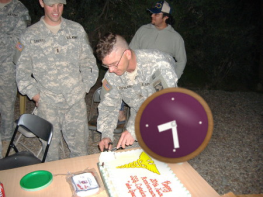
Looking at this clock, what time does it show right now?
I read 8:29
